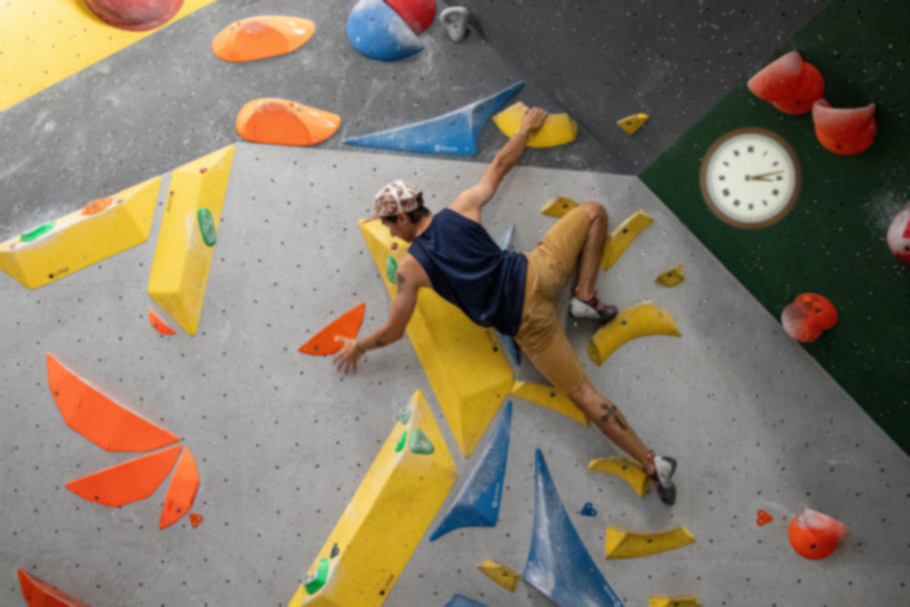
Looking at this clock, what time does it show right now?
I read 3:13
